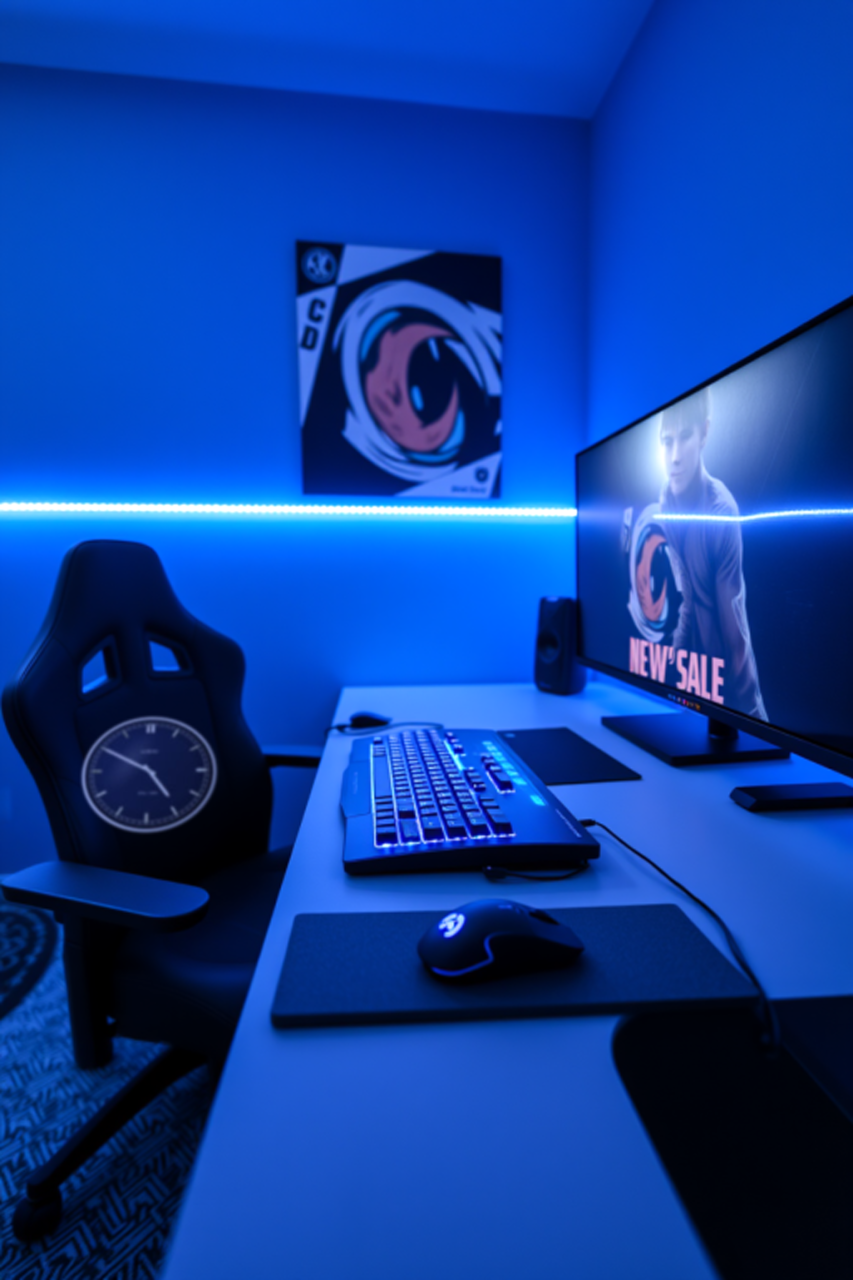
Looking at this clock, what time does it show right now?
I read 4:50
